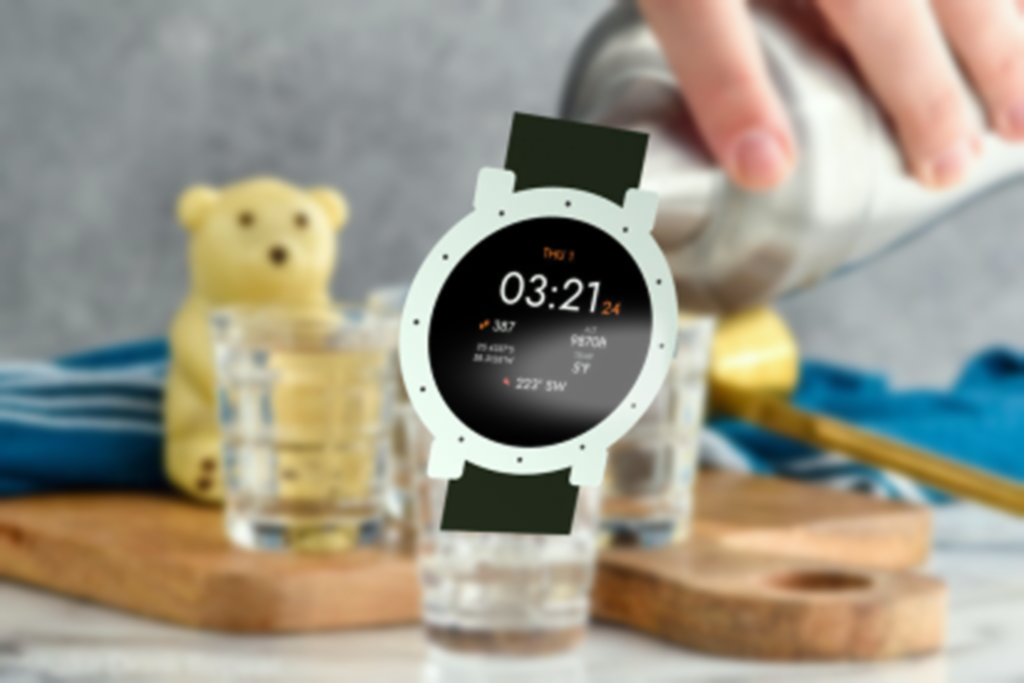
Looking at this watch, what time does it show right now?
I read 3:21
